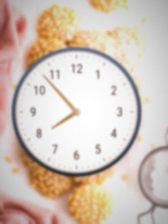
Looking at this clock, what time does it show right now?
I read 7:53
